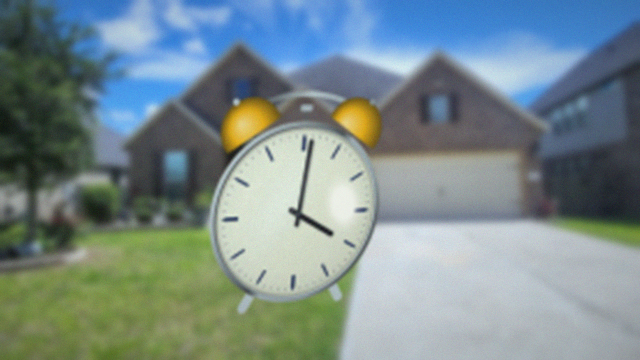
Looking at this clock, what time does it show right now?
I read 4:01
